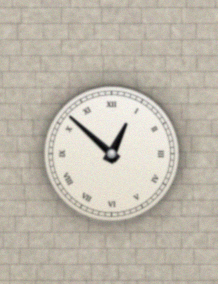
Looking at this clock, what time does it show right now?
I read 12:52
